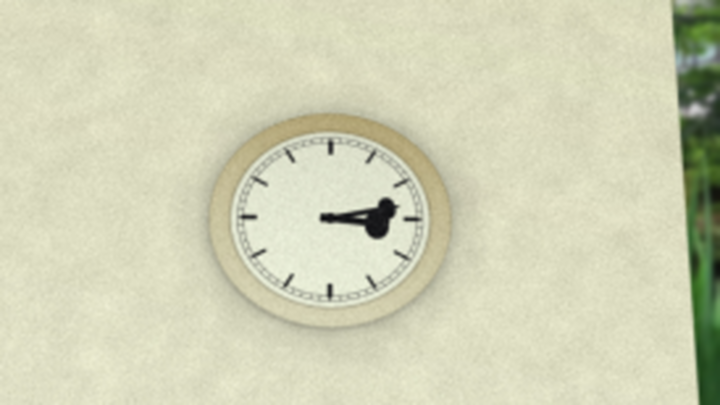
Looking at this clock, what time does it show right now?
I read 3:13
